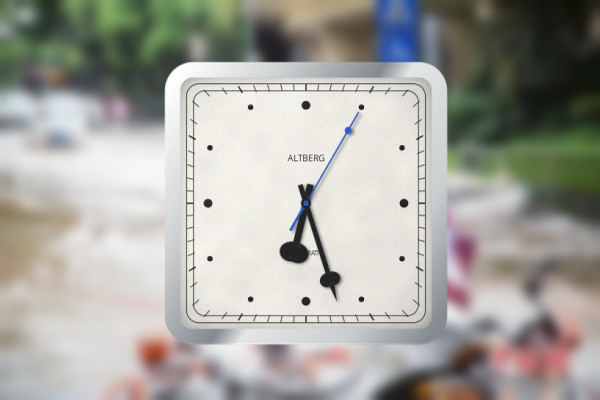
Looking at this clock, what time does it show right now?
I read 6:27:05
